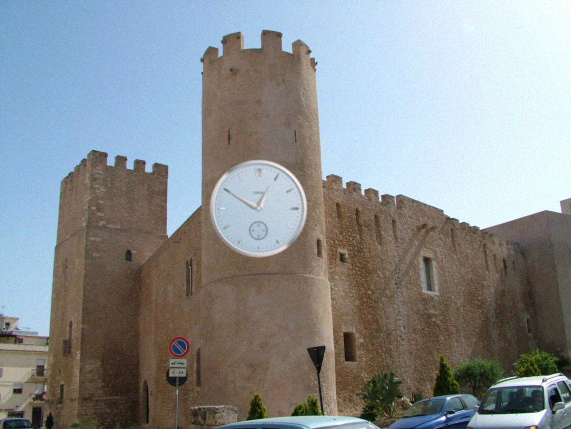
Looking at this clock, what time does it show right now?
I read 12:50
